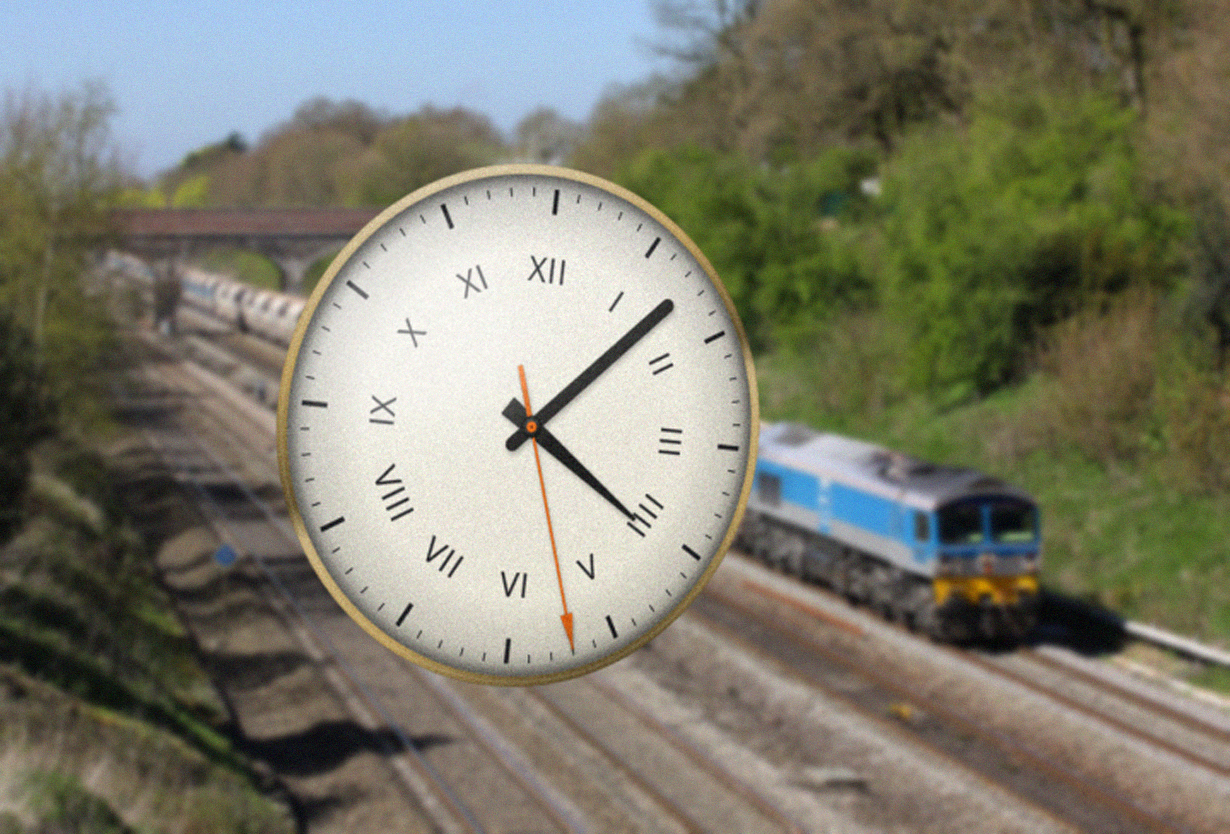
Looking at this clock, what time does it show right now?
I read 4:07:27
